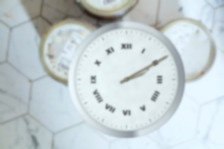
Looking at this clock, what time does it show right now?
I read 2:10
